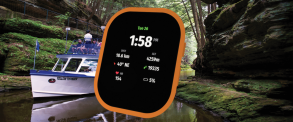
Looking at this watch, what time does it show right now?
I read 1:58
